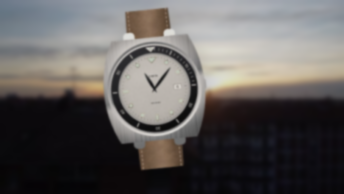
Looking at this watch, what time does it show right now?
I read 11:07
